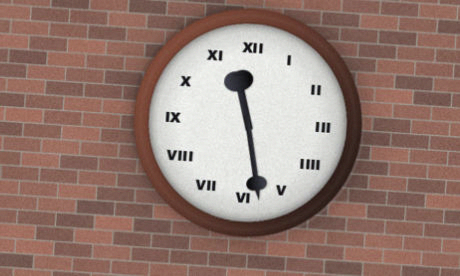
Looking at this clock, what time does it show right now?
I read 11:28
